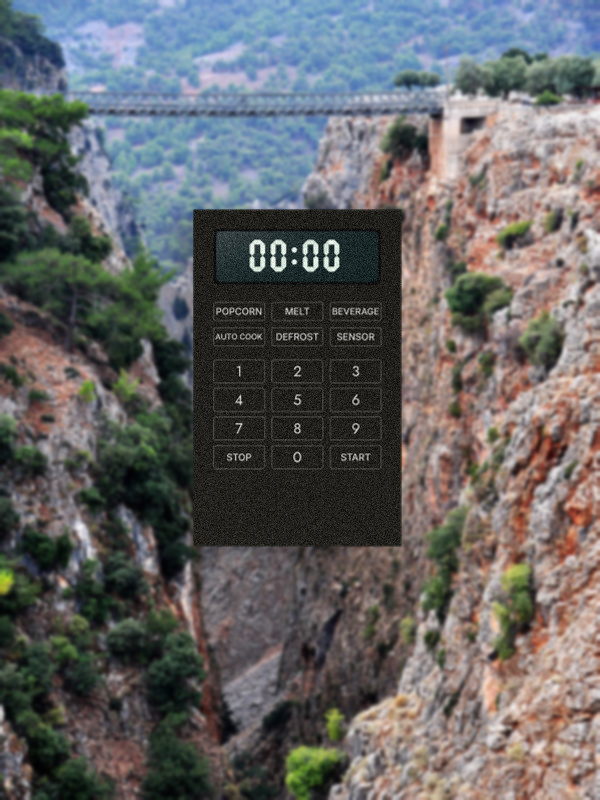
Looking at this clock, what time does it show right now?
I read 0:00
